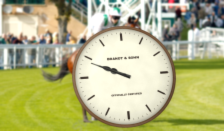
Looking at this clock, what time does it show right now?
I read 9:49
